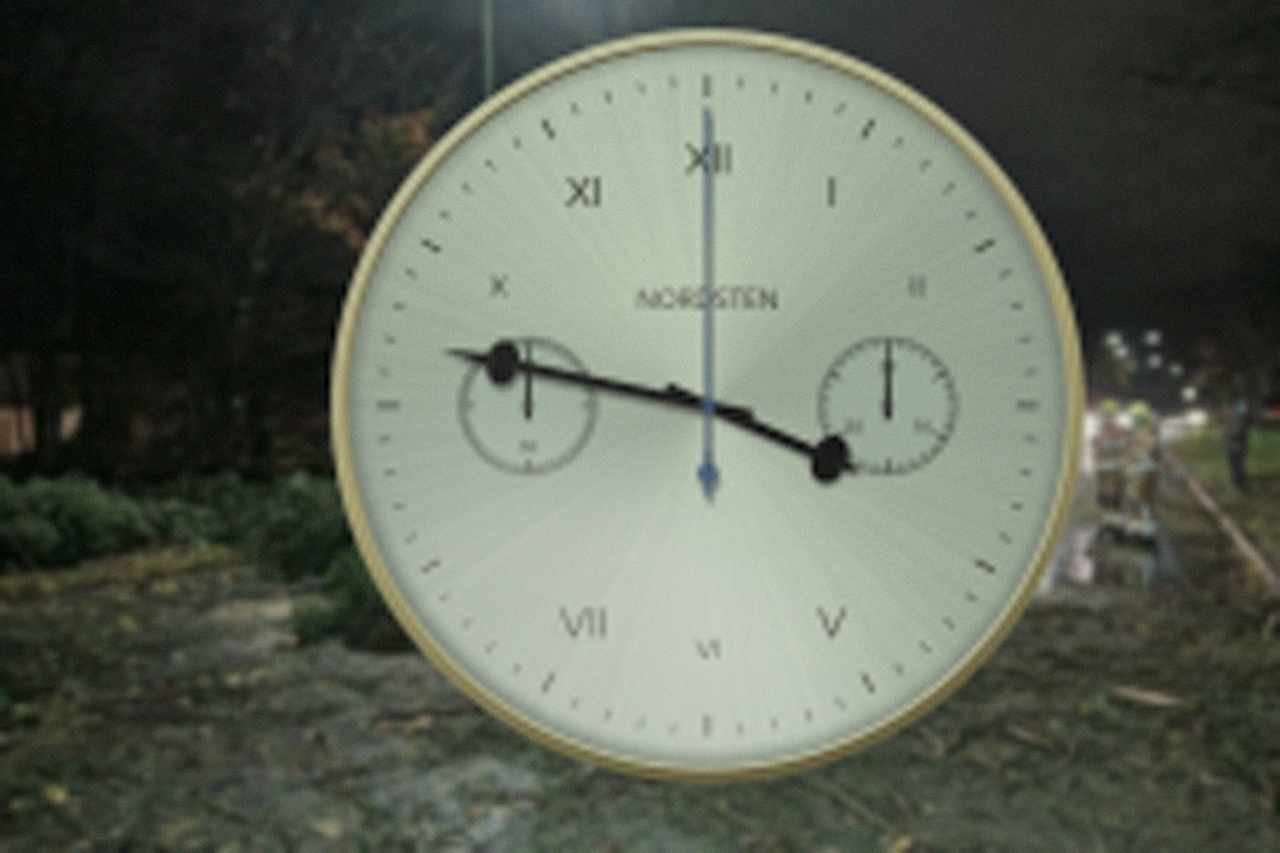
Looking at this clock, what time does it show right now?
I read 3:47
